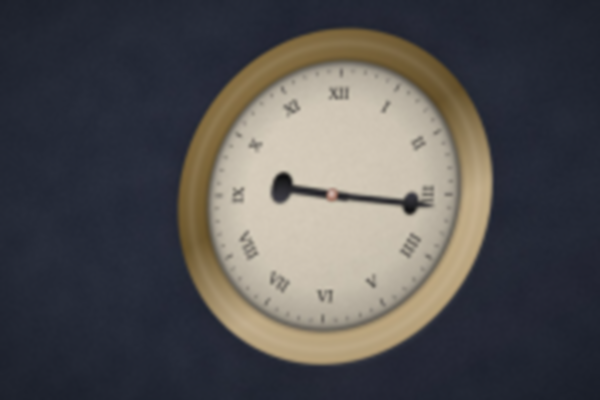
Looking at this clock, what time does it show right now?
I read 9:16
